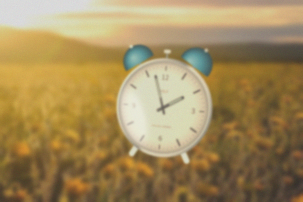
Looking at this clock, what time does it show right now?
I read 1:57
